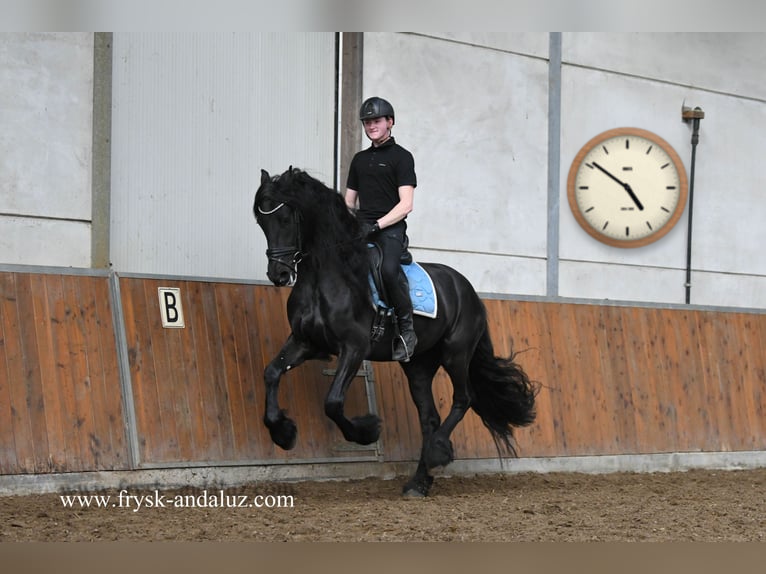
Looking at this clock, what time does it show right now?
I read 4:51
